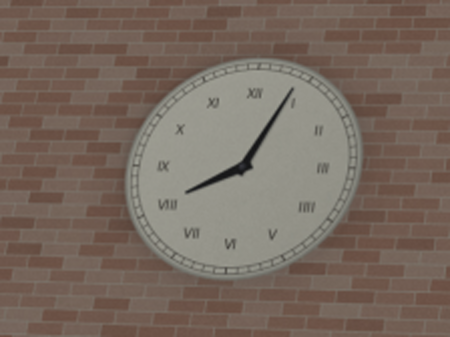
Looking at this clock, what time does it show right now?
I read 8:04
